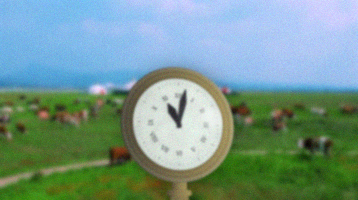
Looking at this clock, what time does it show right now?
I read 11:02
